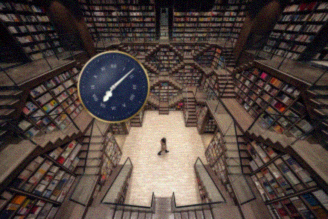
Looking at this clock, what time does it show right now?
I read 7:08
